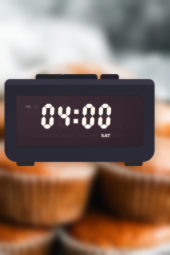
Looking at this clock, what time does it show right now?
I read 4:00
